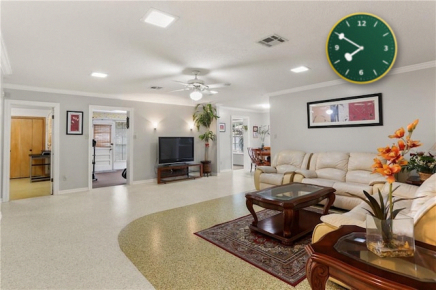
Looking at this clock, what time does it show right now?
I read 7:50
